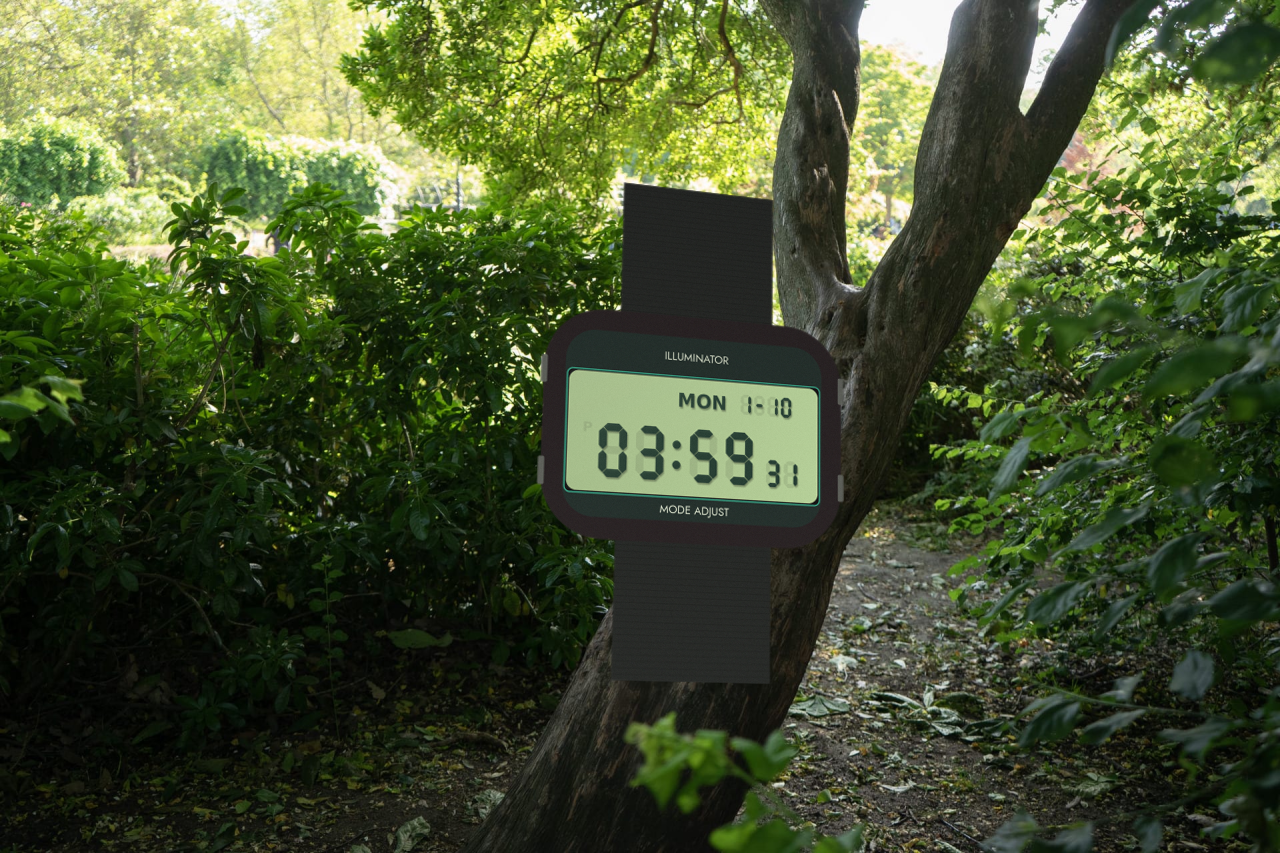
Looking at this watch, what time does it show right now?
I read 3:59:31
